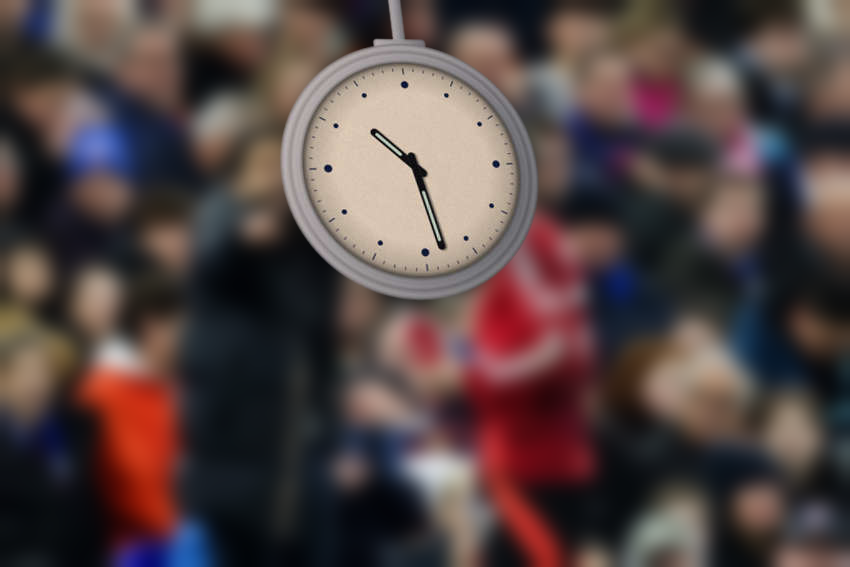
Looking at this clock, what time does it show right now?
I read 10:28
